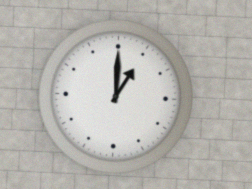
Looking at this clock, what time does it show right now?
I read 1:00
